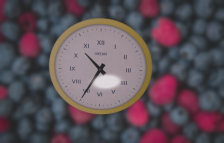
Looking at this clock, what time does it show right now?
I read 10:35
